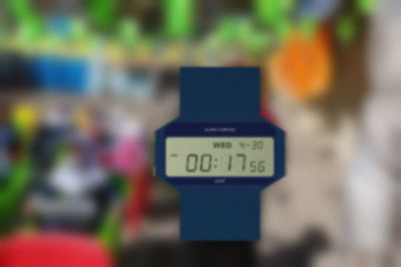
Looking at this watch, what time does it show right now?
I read 0:17:56
